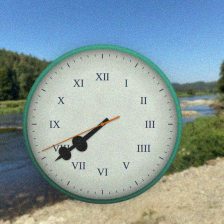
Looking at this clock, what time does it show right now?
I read 7:38:41
